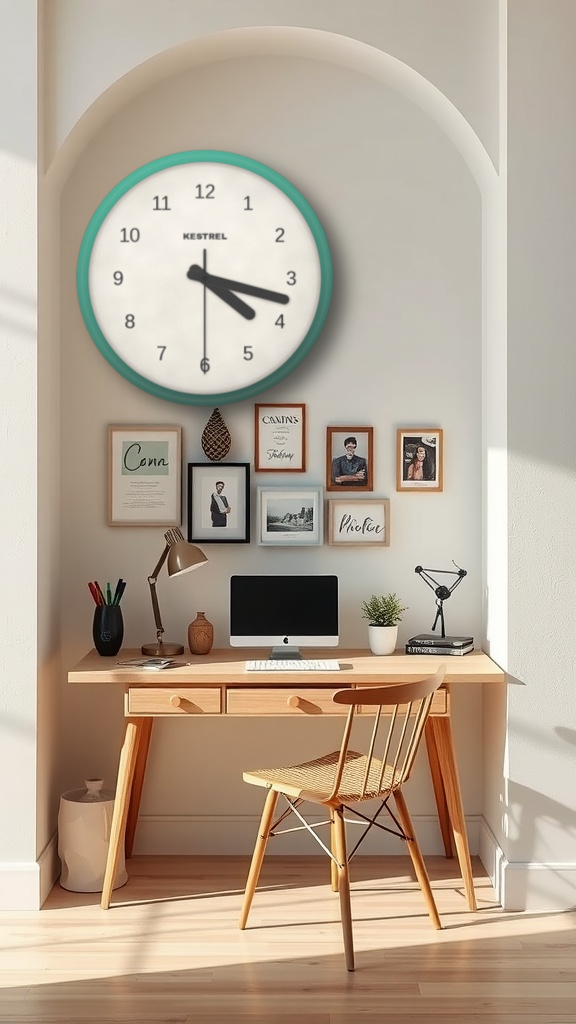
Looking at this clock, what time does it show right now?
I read 4:17:30
